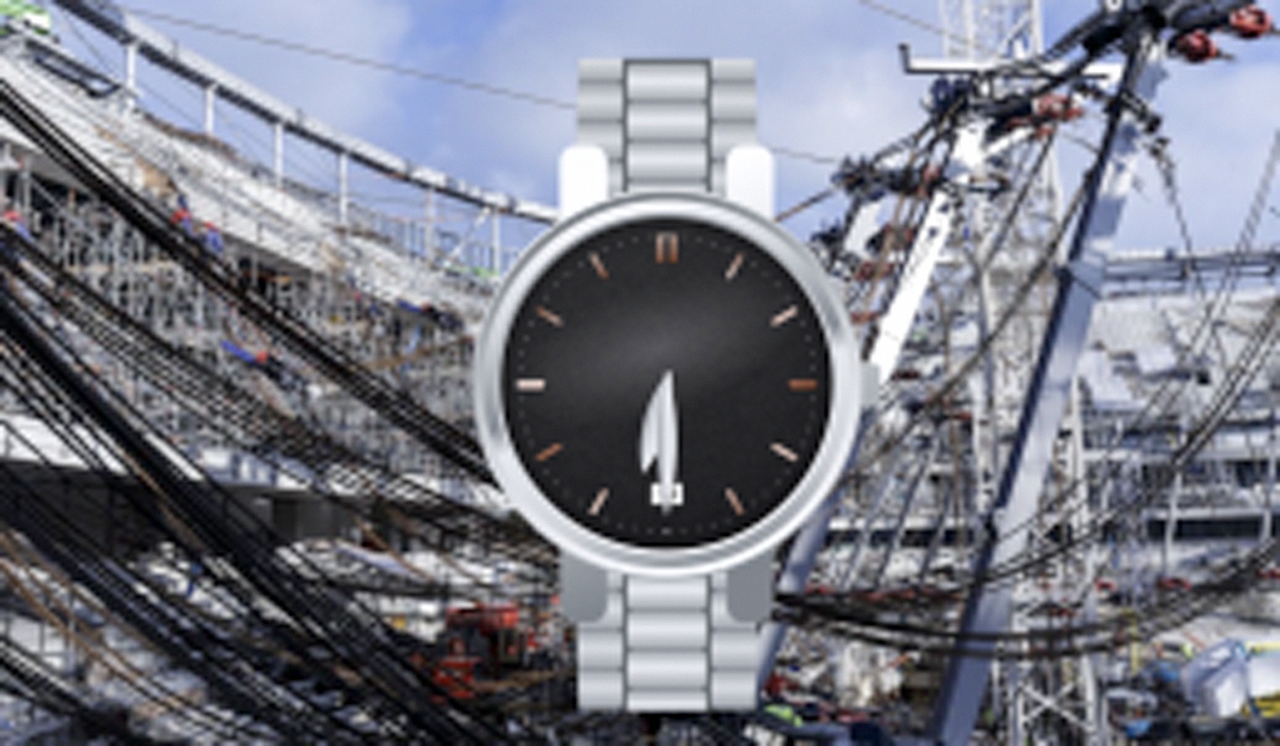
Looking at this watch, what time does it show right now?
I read 6:30
